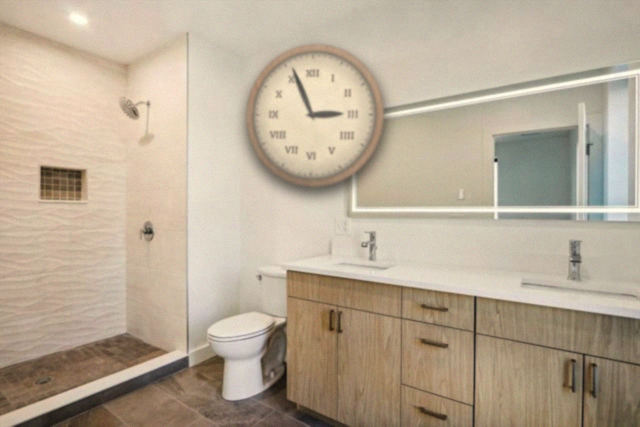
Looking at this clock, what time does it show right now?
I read 2:56
